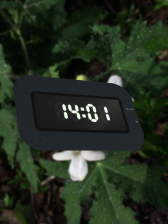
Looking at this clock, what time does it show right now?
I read 14:01
